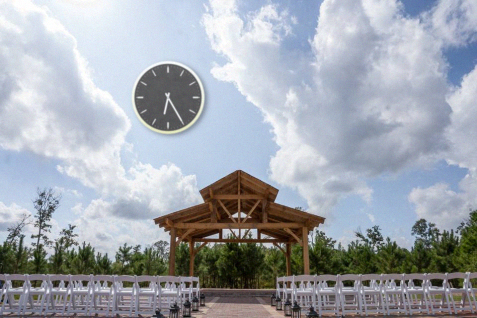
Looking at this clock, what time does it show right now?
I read 6:25
